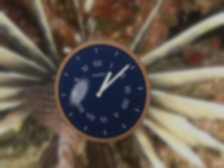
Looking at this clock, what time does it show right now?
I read 1:09
